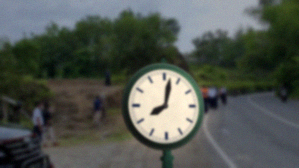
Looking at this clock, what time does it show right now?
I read 8:02
